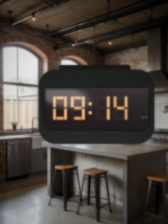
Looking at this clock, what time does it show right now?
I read 9:14
